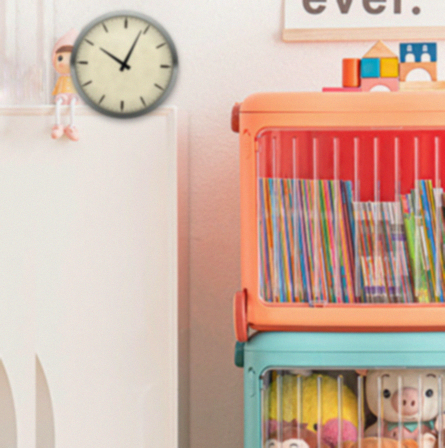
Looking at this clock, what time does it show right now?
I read 10:04
